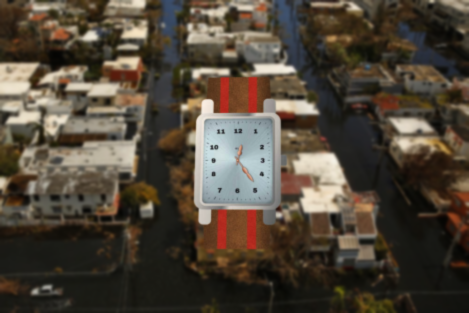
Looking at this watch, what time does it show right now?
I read 12:24
